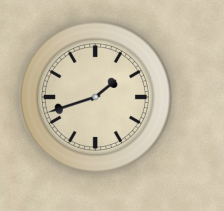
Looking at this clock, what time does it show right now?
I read 1:42
